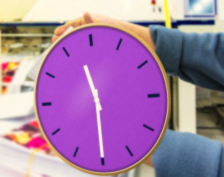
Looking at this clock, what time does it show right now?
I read 11:30
